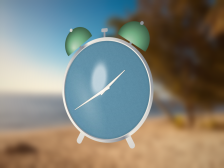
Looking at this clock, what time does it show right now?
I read 1:40
